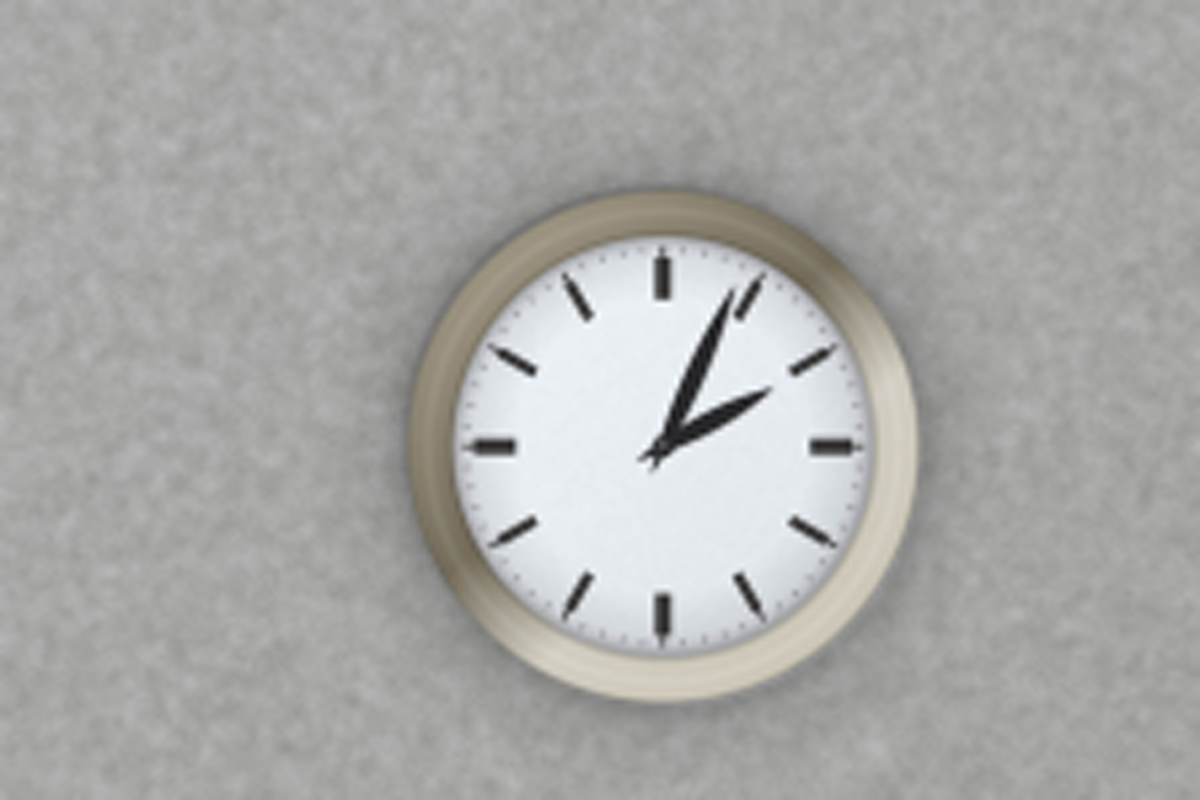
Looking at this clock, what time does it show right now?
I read 2:04
